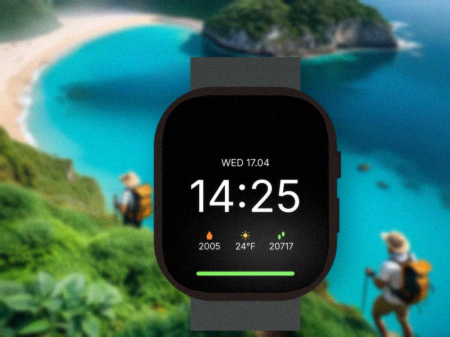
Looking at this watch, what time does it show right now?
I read 14:25
